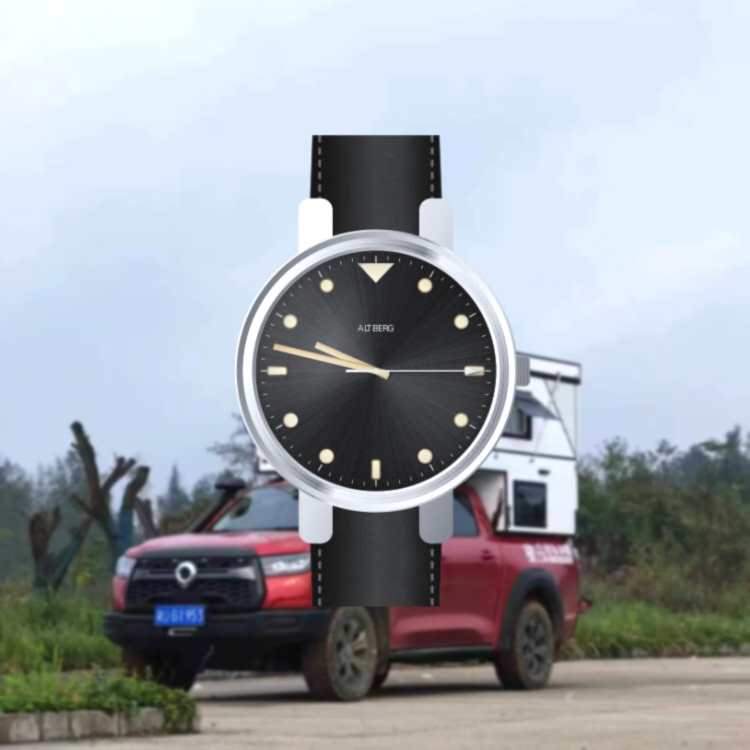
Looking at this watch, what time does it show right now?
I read 9:47:15
